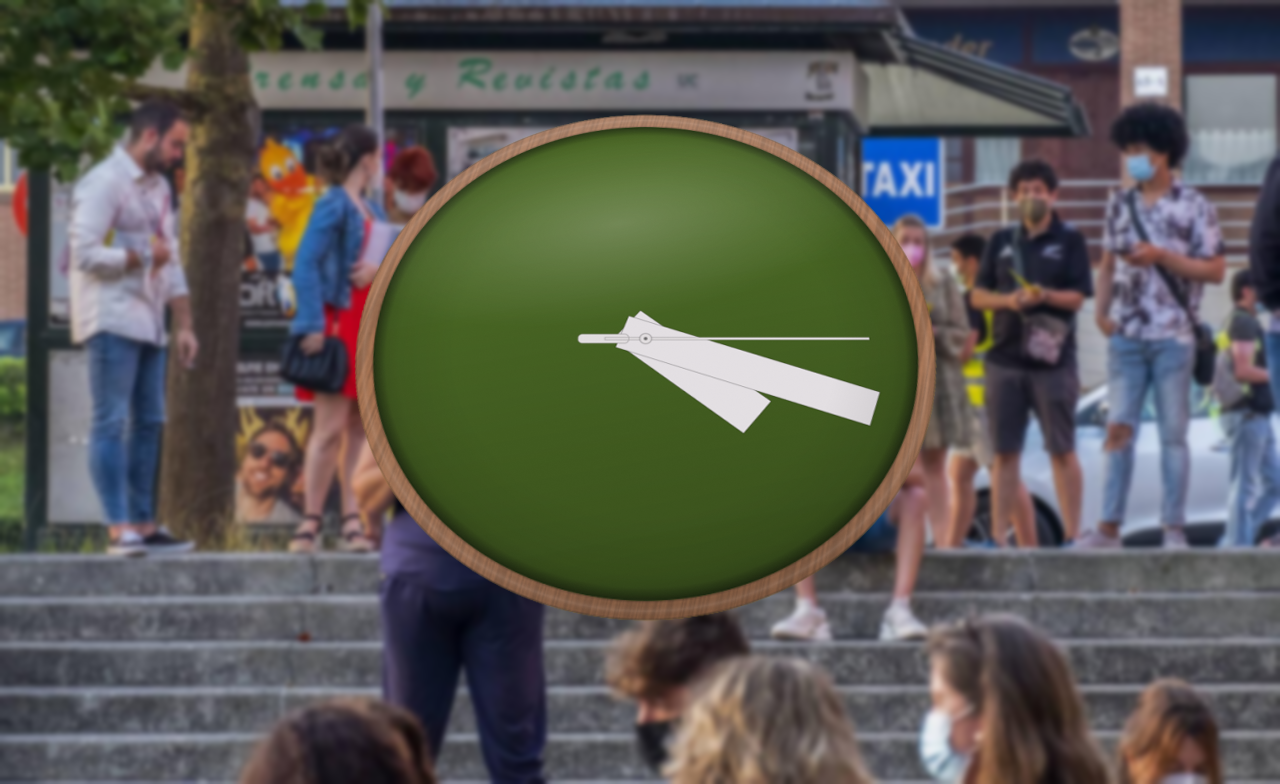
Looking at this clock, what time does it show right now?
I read 4:18:15
